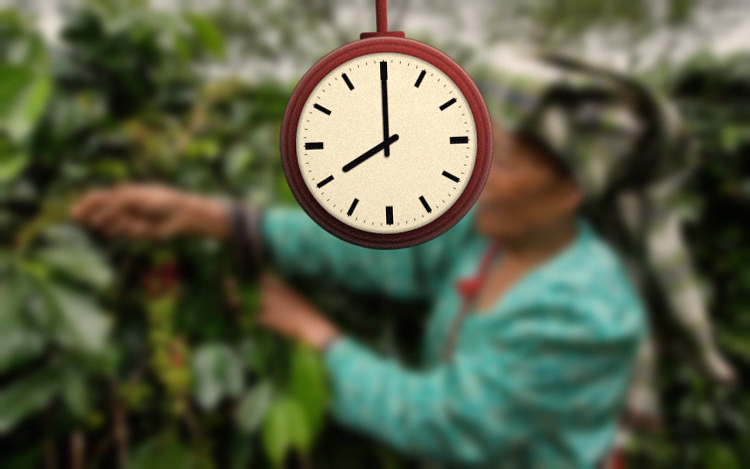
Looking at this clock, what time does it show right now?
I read 8:00
